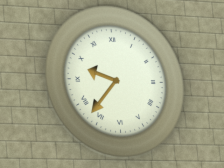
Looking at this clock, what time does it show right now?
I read 9:37
